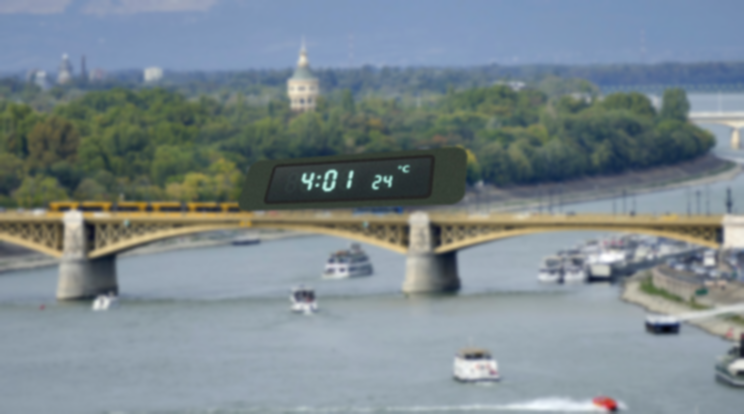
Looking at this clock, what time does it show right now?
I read 4:01
